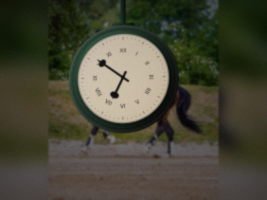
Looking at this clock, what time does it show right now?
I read 6:51
